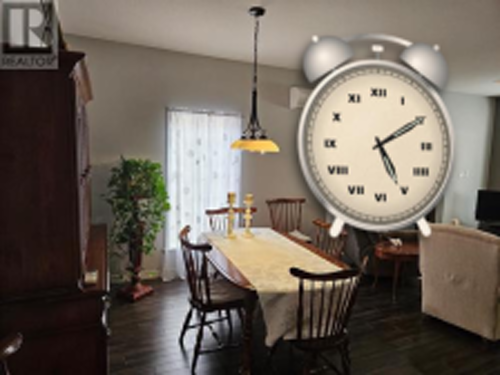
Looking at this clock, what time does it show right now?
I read 5:10
